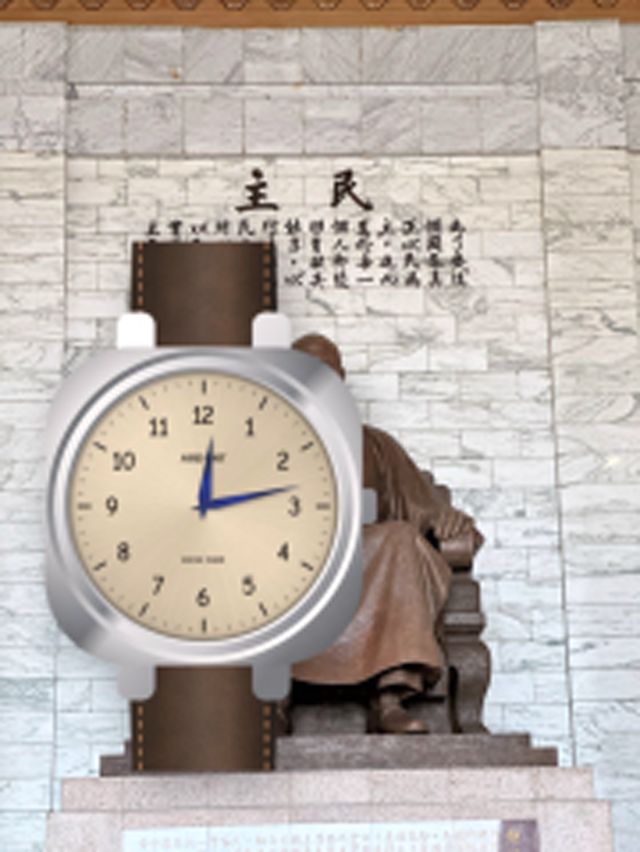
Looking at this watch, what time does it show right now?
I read 12:13
